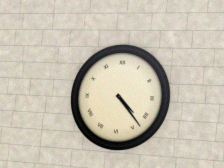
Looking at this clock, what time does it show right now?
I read 4:23
